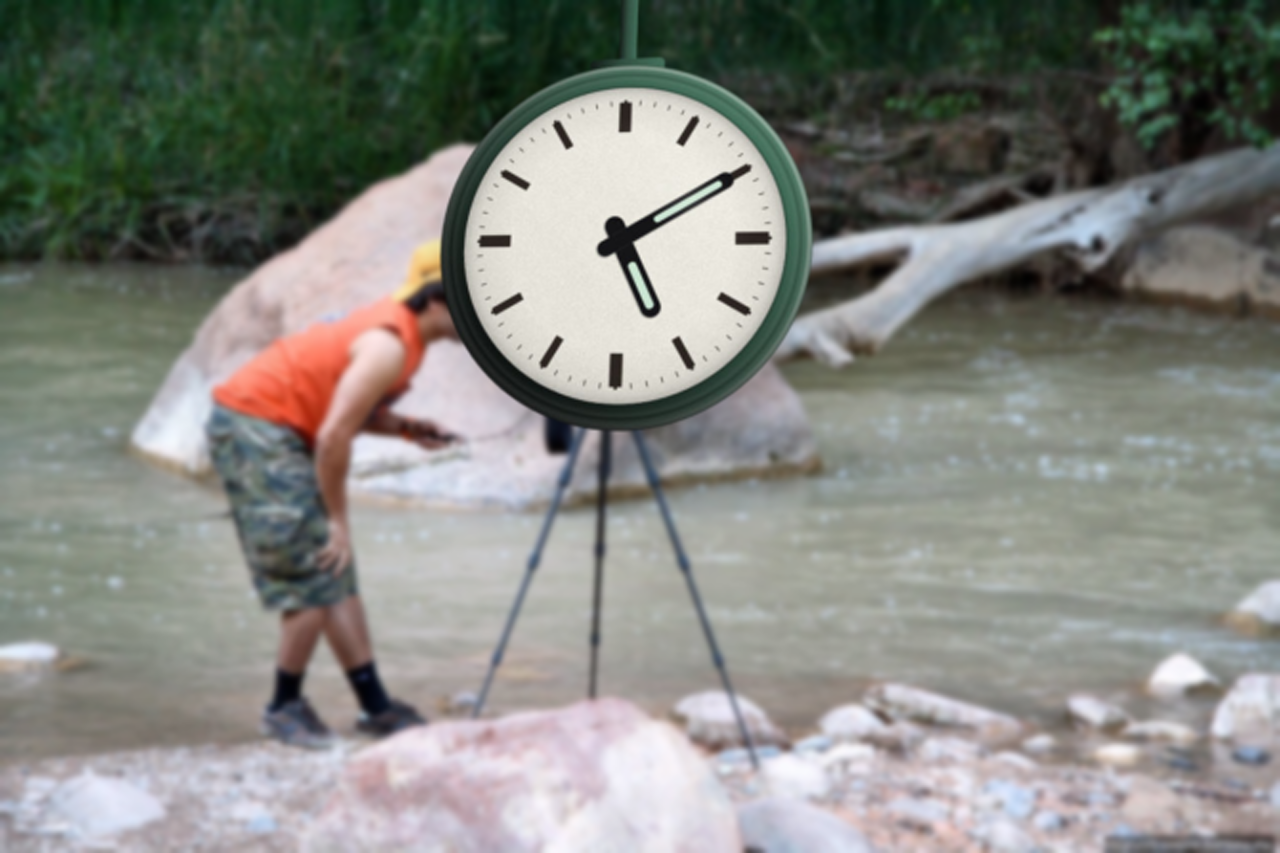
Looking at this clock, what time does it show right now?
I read 5:10
